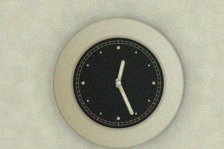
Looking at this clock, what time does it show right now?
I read 12:26
